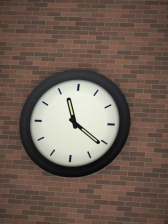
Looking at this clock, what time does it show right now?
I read 11:21
